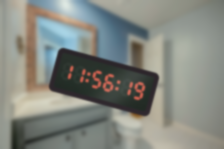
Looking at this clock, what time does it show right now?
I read 11:56:19
